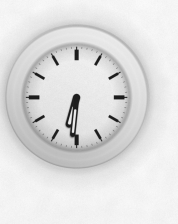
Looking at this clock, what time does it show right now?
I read 6:31
